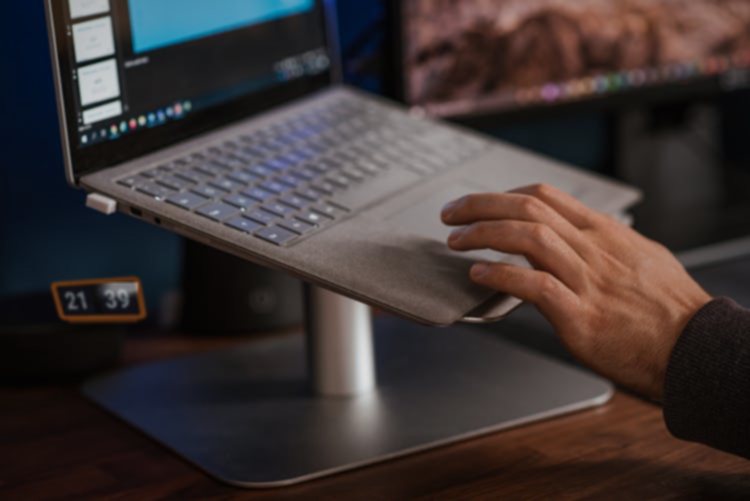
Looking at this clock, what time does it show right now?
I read 21:39
